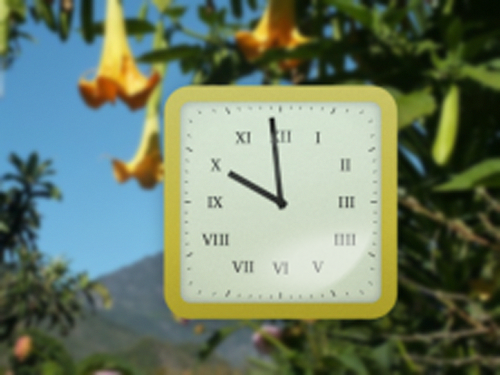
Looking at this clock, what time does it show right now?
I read 9:59
